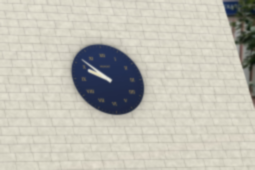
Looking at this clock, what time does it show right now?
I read 9:52
